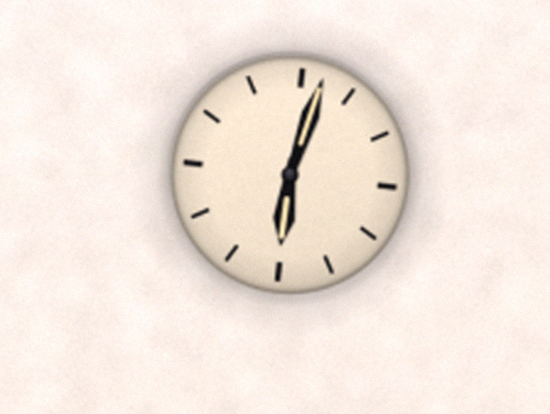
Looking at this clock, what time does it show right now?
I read 6:02
